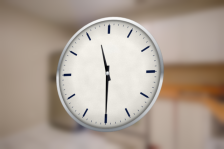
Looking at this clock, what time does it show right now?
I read 11:30
